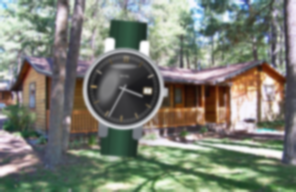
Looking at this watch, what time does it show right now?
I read 3:34
